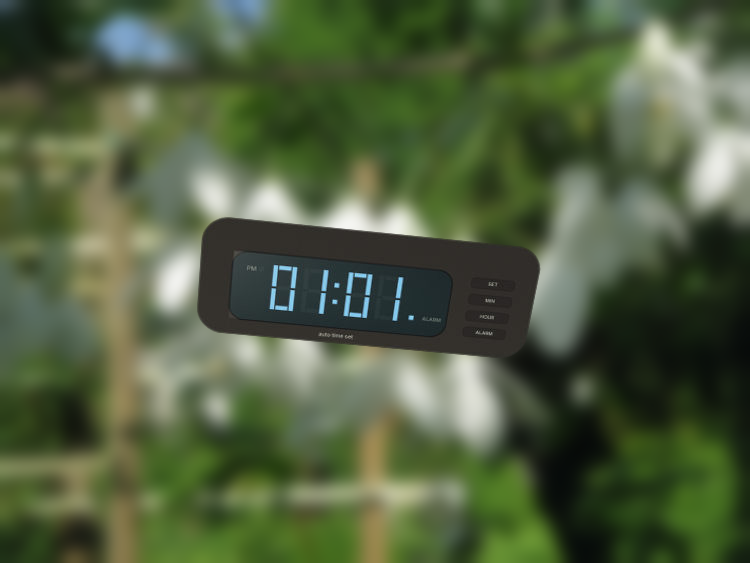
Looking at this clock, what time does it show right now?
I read 1:01
